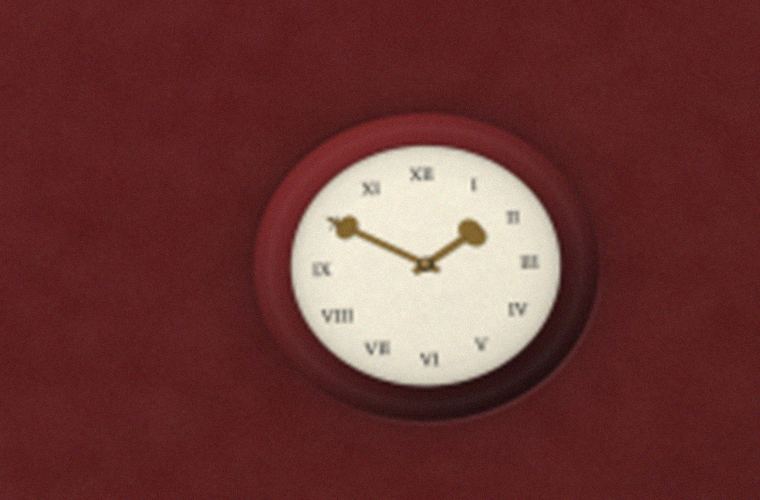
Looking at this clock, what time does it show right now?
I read 1:50
